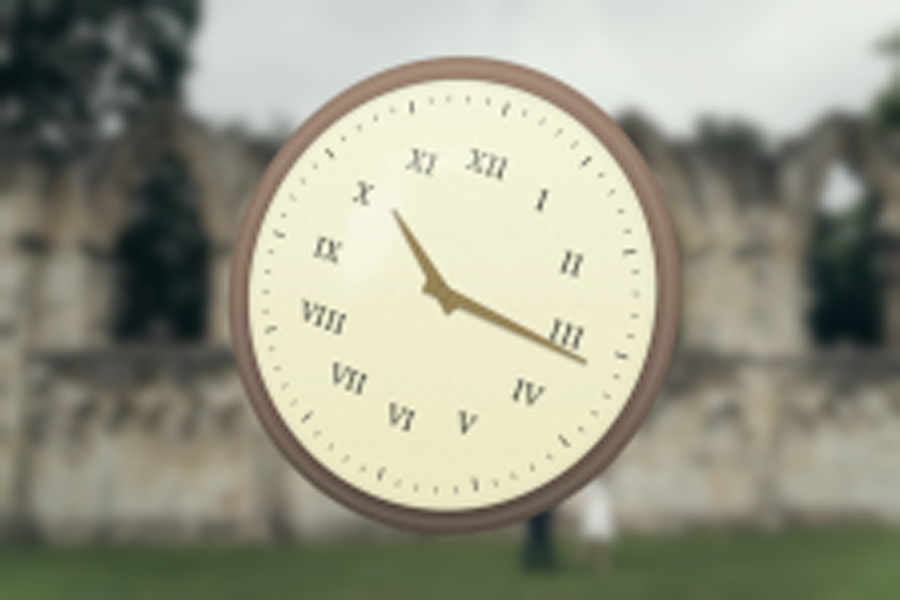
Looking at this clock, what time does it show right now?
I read 10:16
